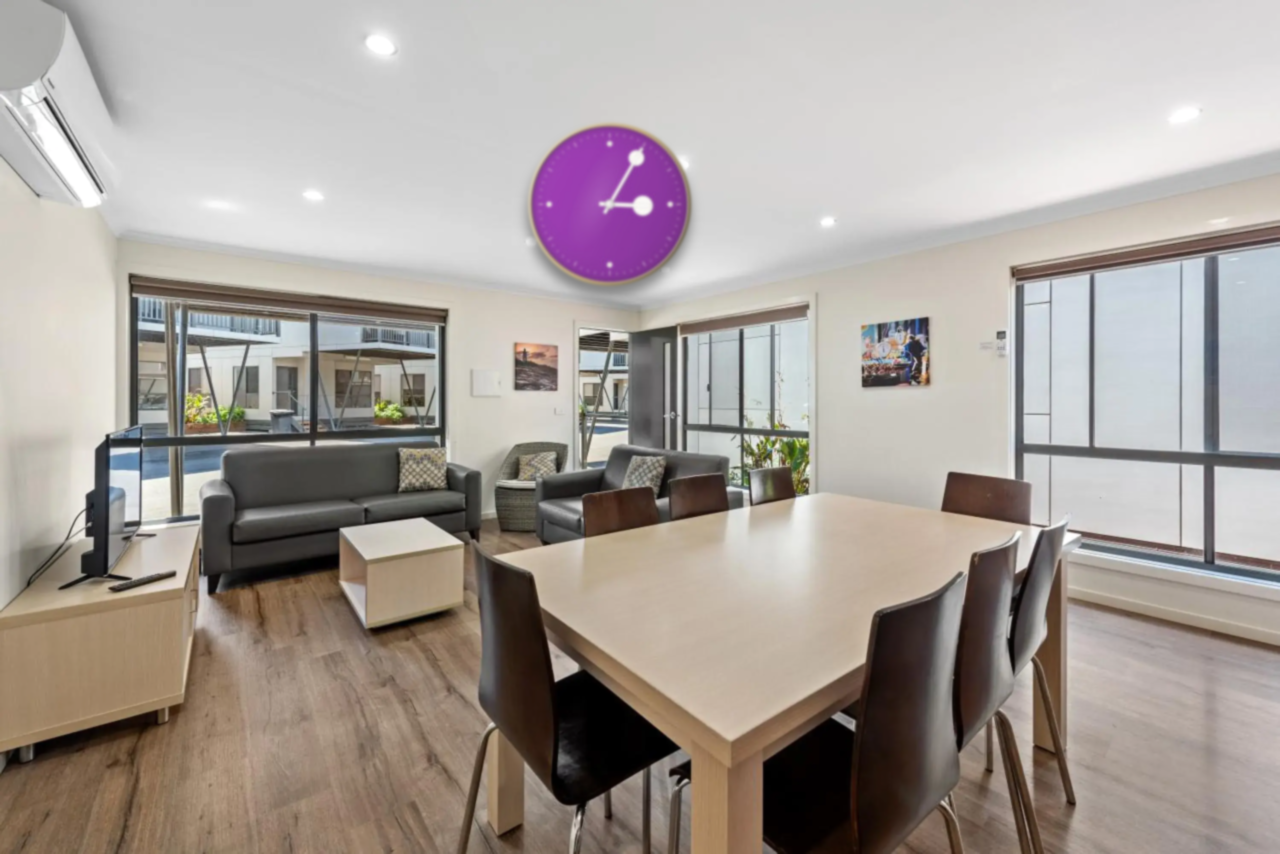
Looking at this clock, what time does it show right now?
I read 3:05
